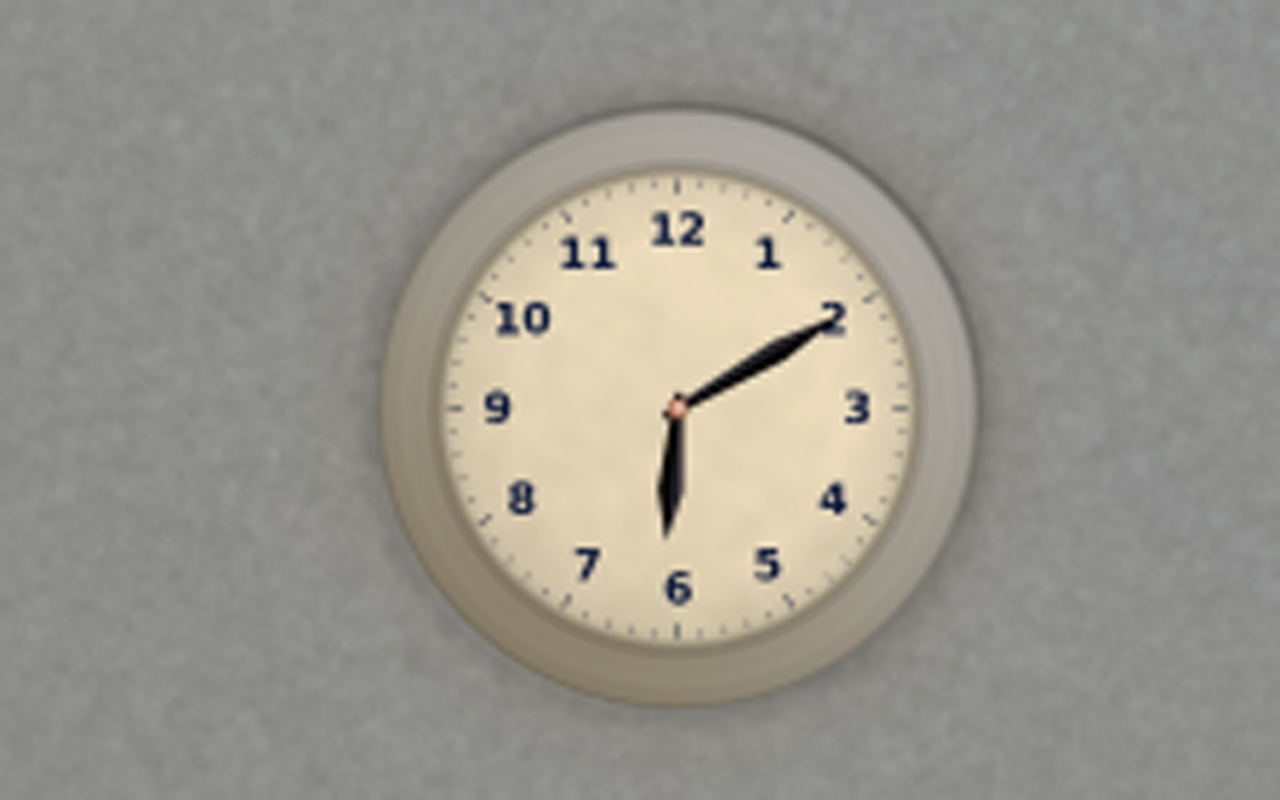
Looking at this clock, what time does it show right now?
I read 6:10
